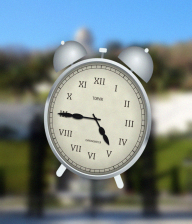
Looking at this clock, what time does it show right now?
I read 4:45
